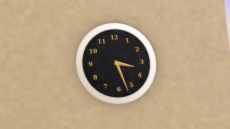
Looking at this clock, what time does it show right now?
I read 3:27
